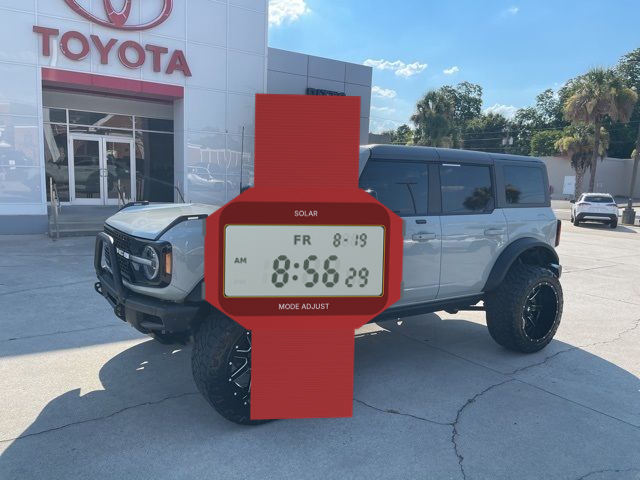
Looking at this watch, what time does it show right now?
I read 8:56:29
